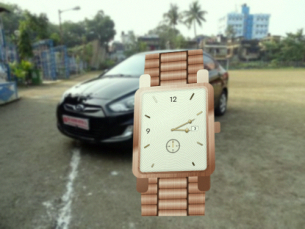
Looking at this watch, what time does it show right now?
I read 3:11
